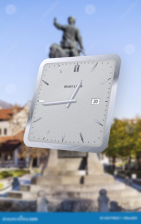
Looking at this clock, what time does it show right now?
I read 12:44
